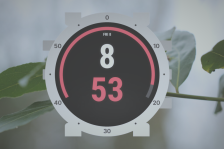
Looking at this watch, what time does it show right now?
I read 8:53
